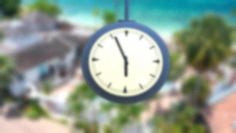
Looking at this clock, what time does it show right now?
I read 5:56
